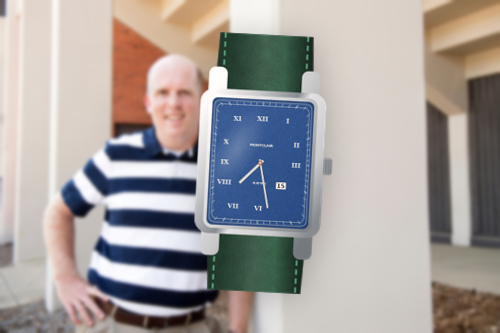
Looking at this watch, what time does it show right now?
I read 7:28
